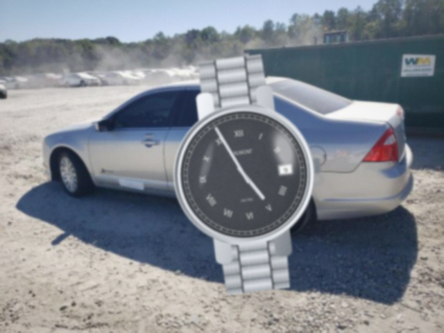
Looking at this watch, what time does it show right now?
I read 4:56
